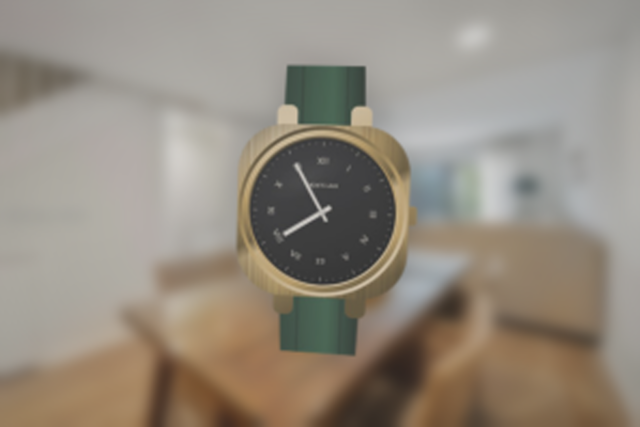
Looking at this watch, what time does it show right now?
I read 7:55
